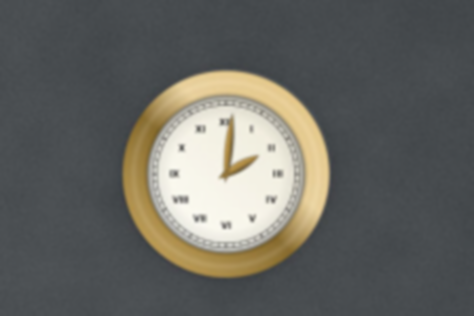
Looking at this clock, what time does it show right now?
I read 2:01
